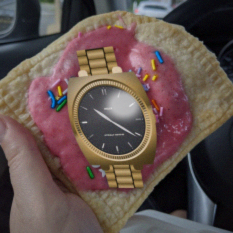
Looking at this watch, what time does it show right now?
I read 10:21
